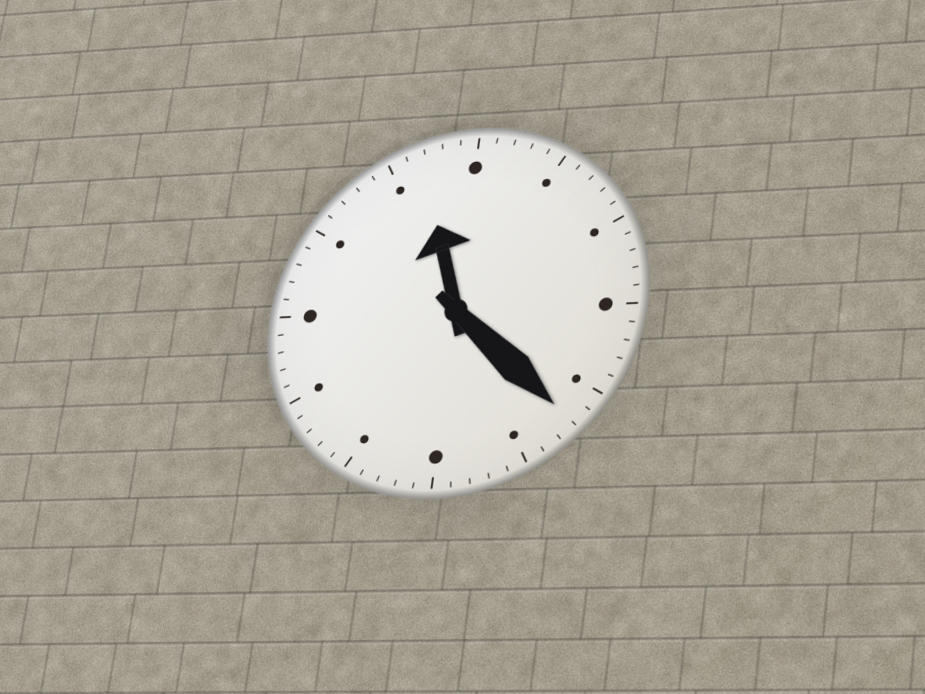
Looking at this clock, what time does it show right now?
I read 11:22
